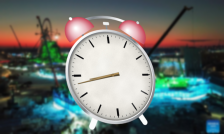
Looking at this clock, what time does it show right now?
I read 8:43
